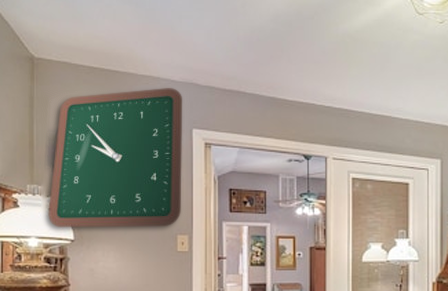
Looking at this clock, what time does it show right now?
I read 9:53
